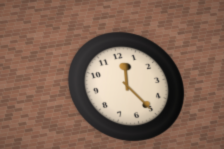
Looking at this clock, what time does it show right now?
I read 12:25
